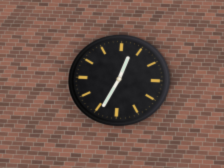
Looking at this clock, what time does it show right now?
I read 12:34
